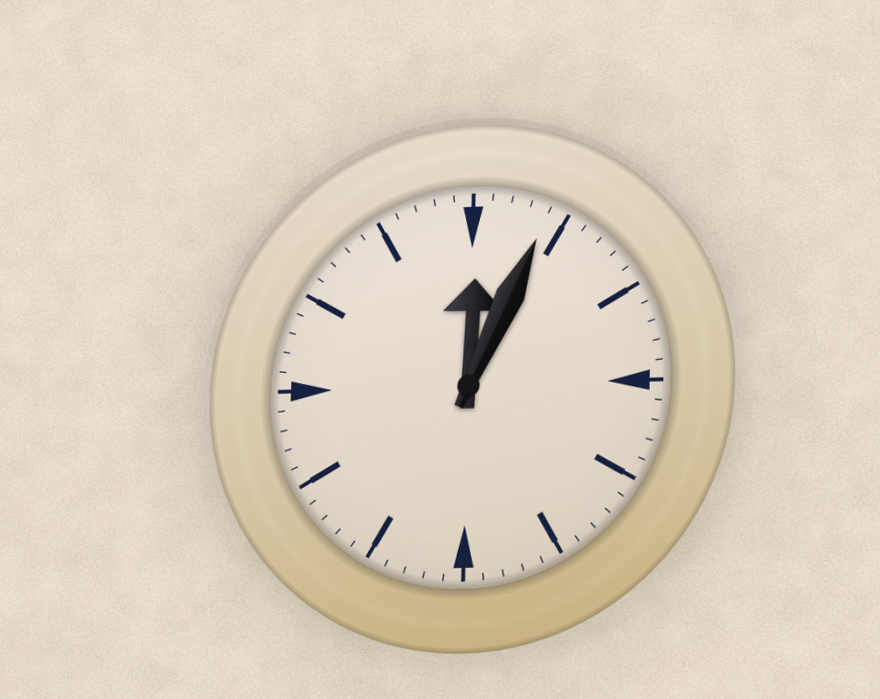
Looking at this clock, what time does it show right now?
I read 12:04
